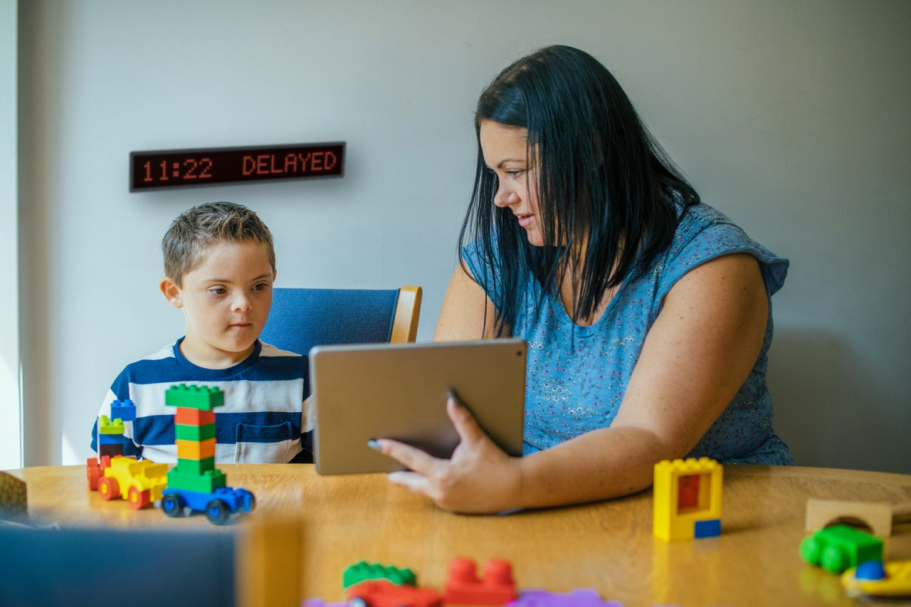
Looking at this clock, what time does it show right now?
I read 11:22
